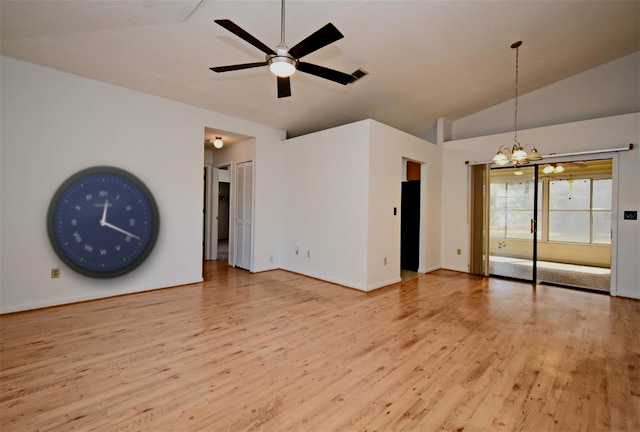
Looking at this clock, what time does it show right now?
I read 12:19
